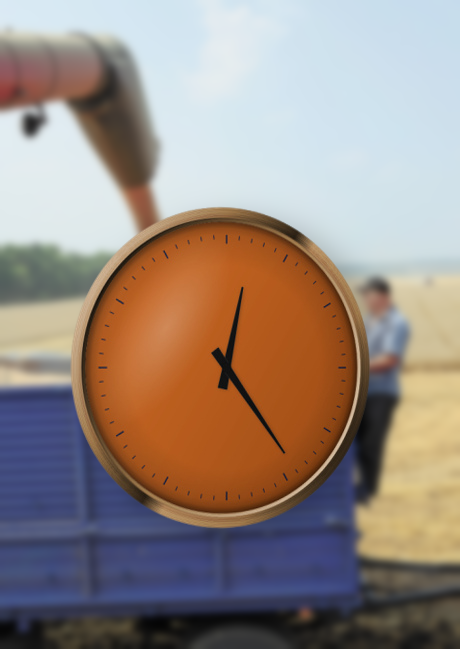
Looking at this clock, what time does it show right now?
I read 12:24
